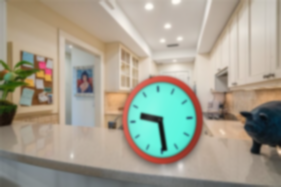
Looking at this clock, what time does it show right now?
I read 9:29
